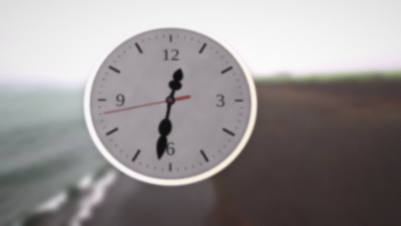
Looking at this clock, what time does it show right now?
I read 12:31:43
